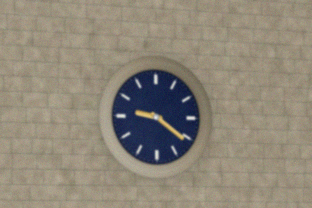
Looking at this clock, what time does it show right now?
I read 9:21
